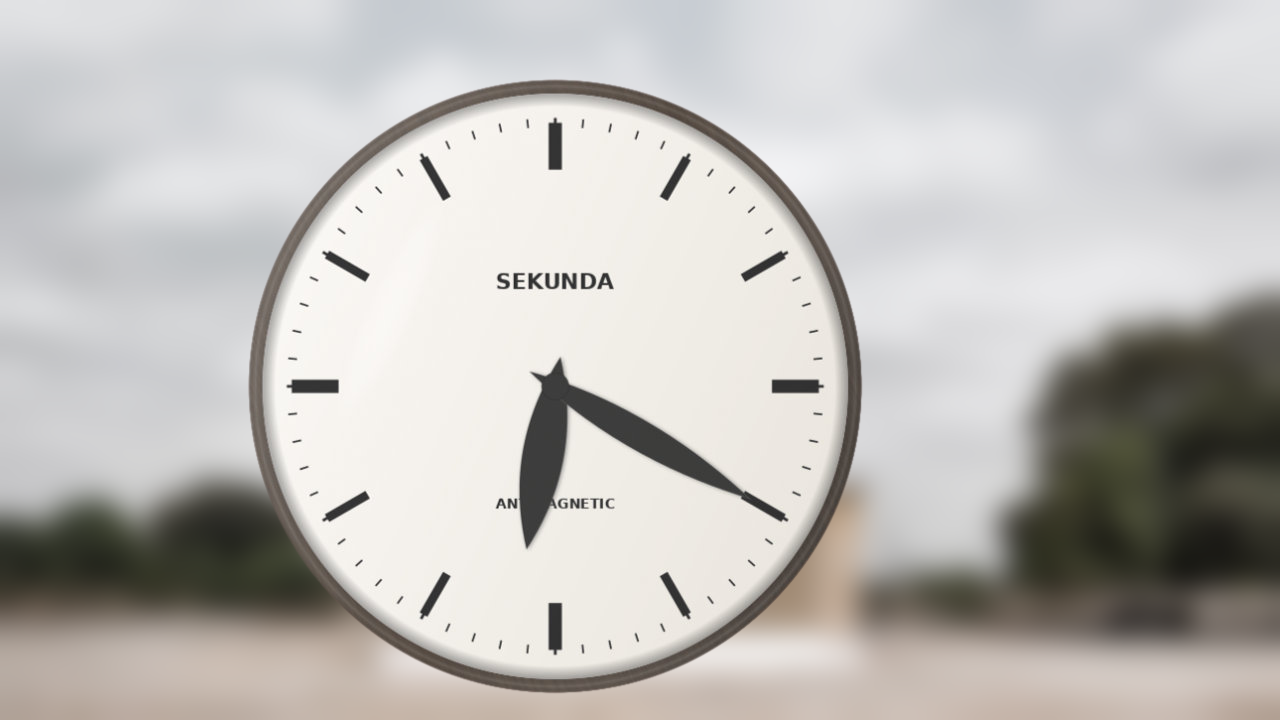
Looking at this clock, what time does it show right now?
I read 6:20
